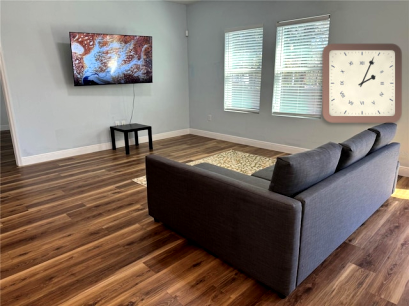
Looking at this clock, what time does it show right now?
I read 2:04
